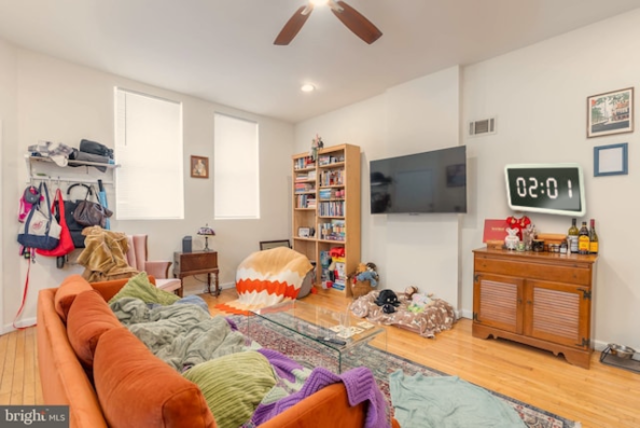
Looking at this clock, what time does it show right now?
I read 2:01
